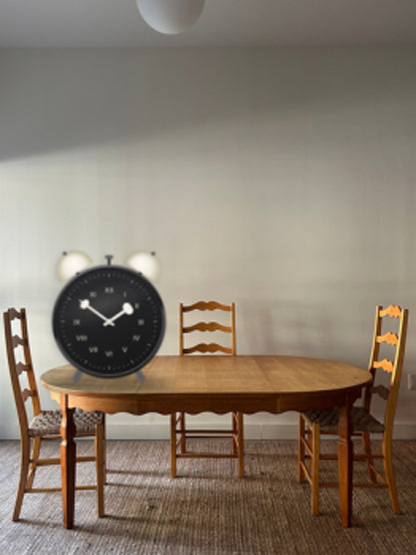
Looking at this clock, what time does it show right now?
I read 1:51
